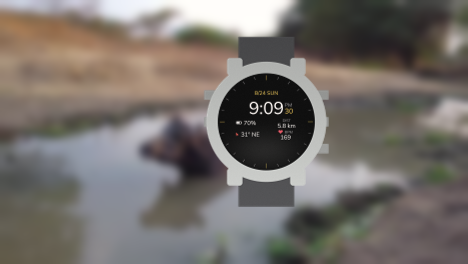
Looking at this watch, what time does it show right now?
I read 9:09:30
